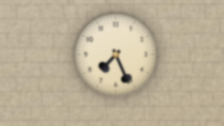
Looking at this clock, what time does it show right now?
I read 7:26
